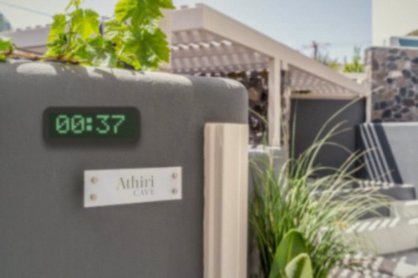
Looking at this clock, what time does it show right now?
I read 0:37
